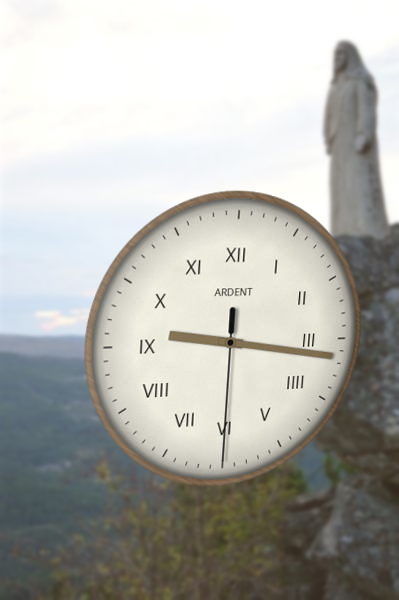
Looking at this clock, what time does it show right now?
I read 9:16:30
